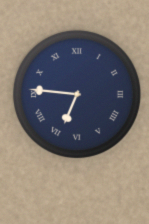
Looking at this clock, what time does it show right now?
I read 6:46
